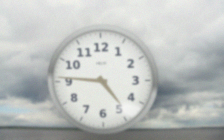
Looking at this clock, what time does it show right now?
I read 4:46
